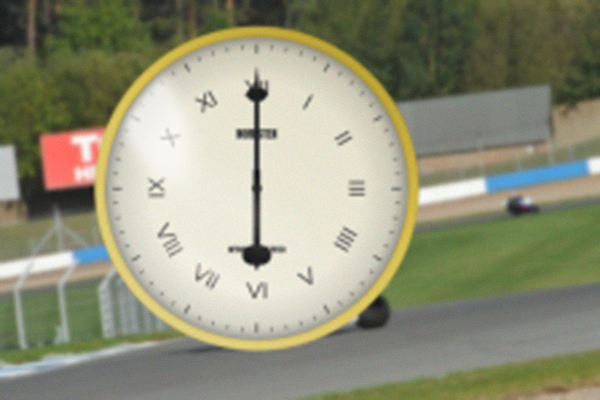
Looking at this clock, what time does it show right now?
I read 6:00
